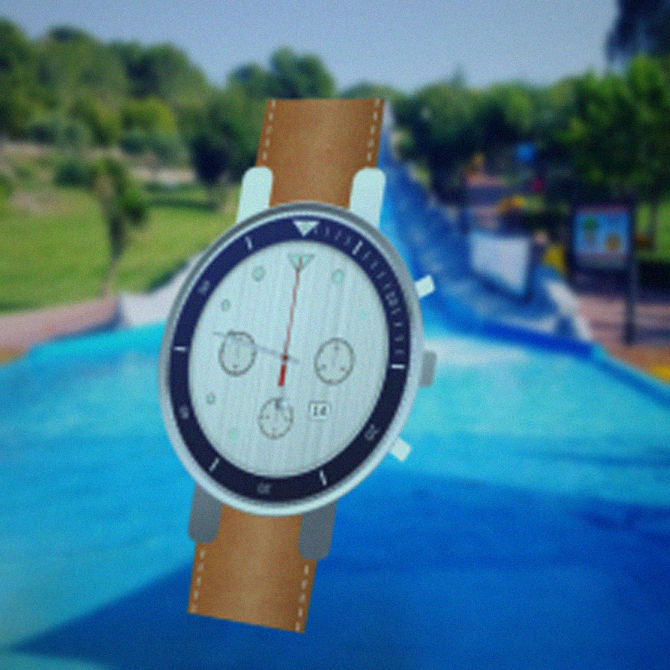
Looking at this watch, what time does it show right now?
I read 5:47
